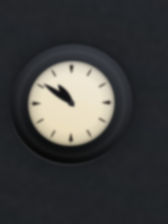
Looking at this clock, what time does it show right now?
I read 10:51
